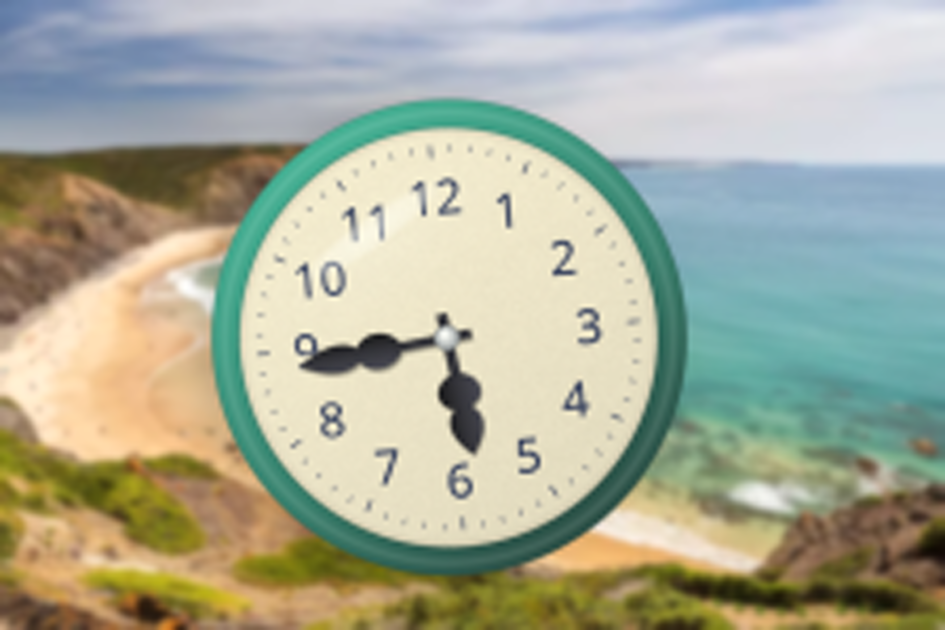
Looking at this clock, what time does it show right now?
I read 5:44
